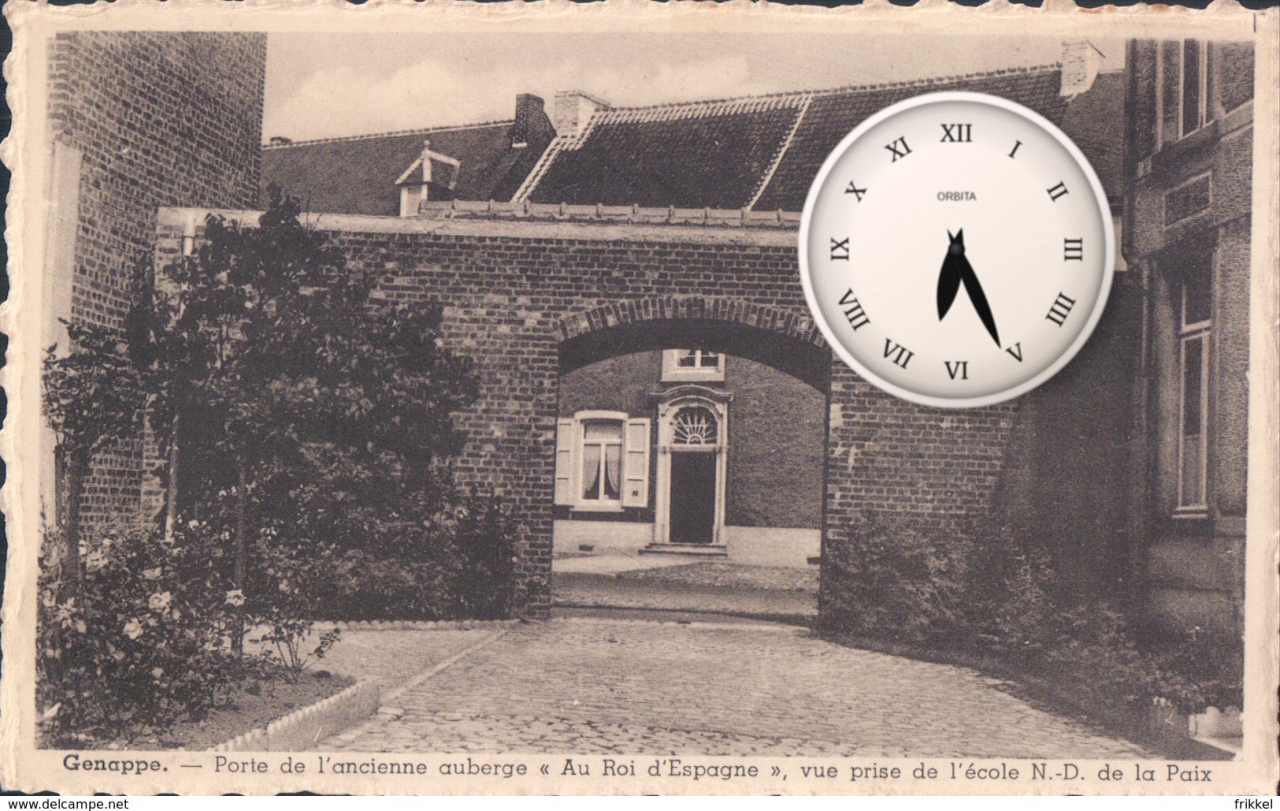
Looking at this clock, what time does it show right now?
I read 6:26
